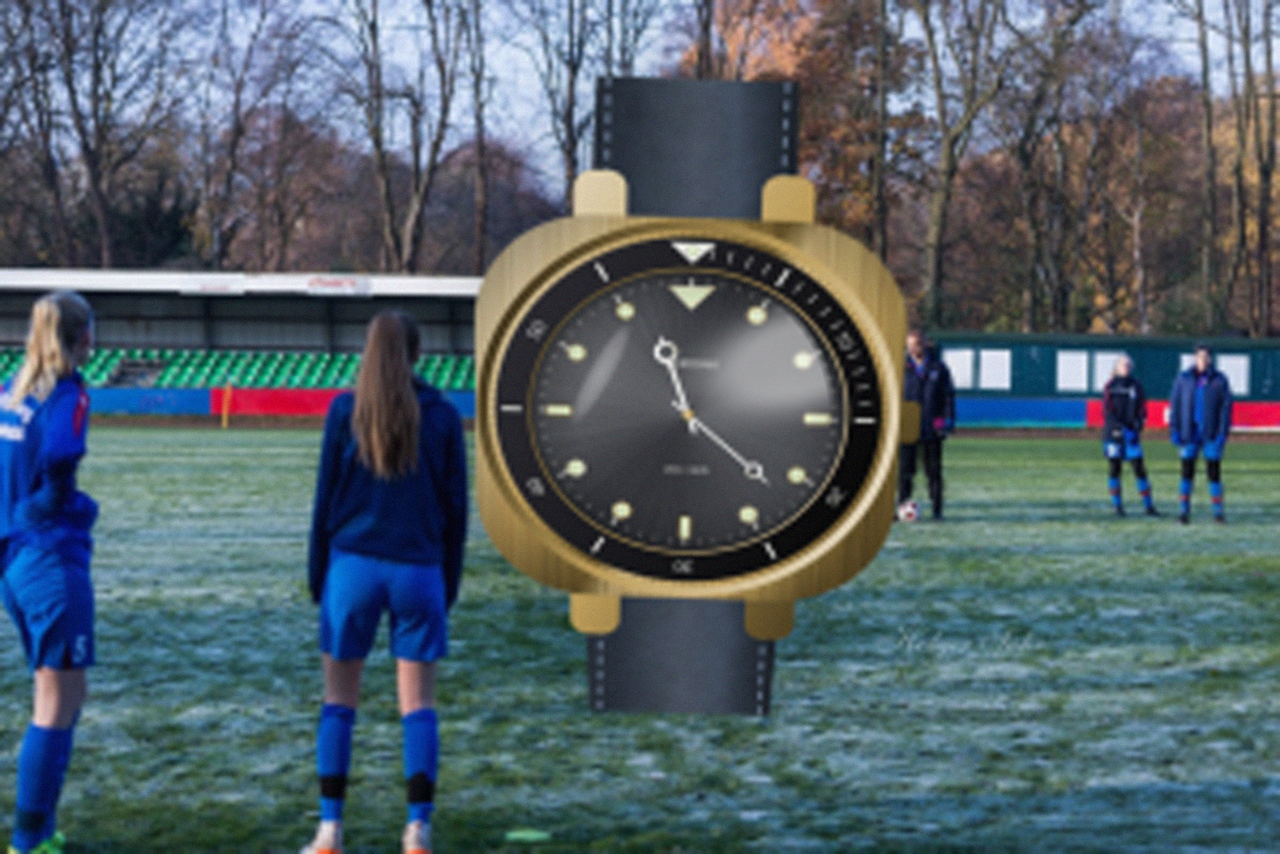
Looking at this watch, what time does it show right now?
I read 11:22
